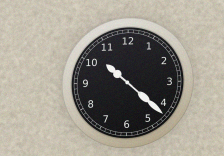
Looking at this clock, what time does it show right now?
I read 10:22
